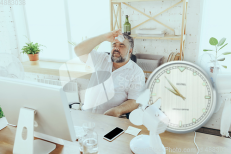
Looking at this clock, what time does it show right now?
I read 9:53
